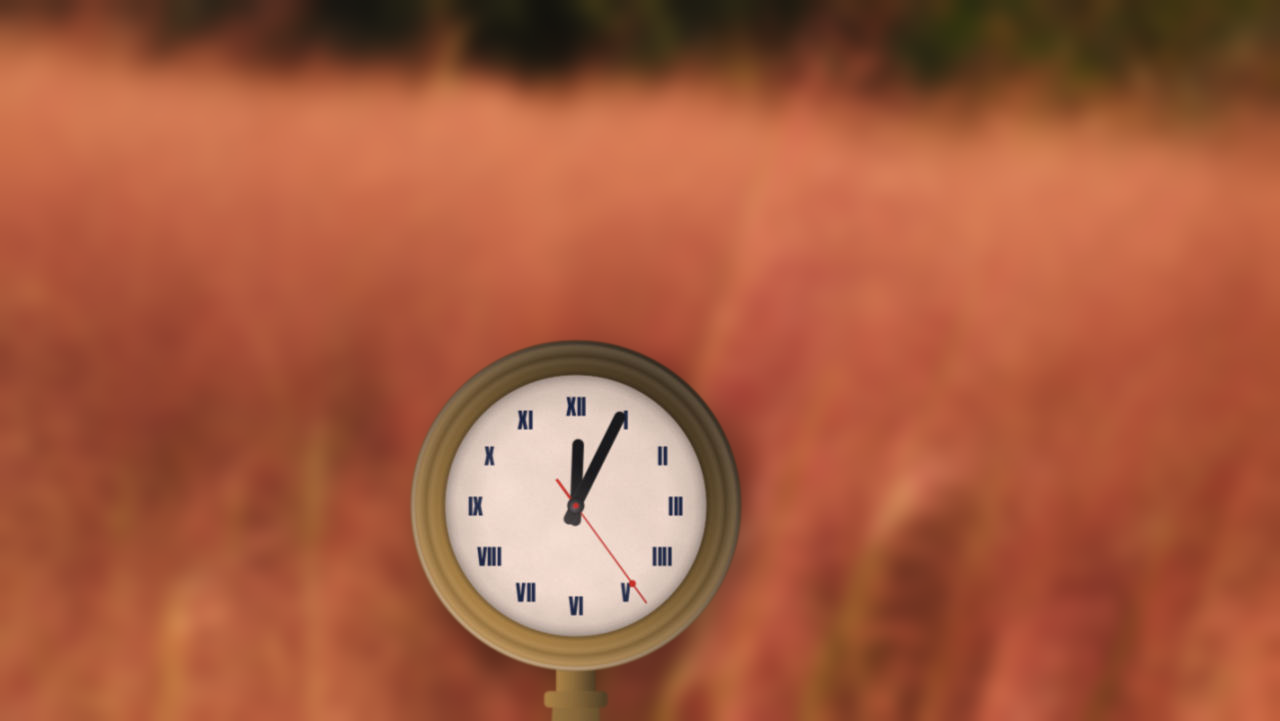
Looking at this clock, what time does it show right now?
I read 12:04:24
